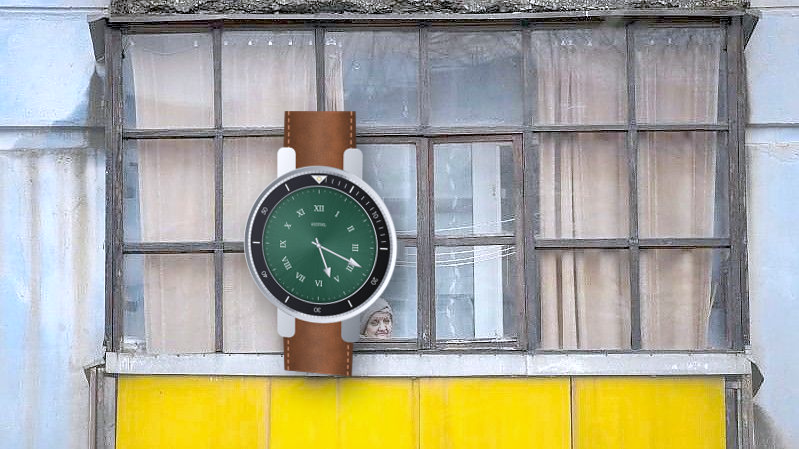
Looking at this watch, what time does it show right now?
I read 5:19
